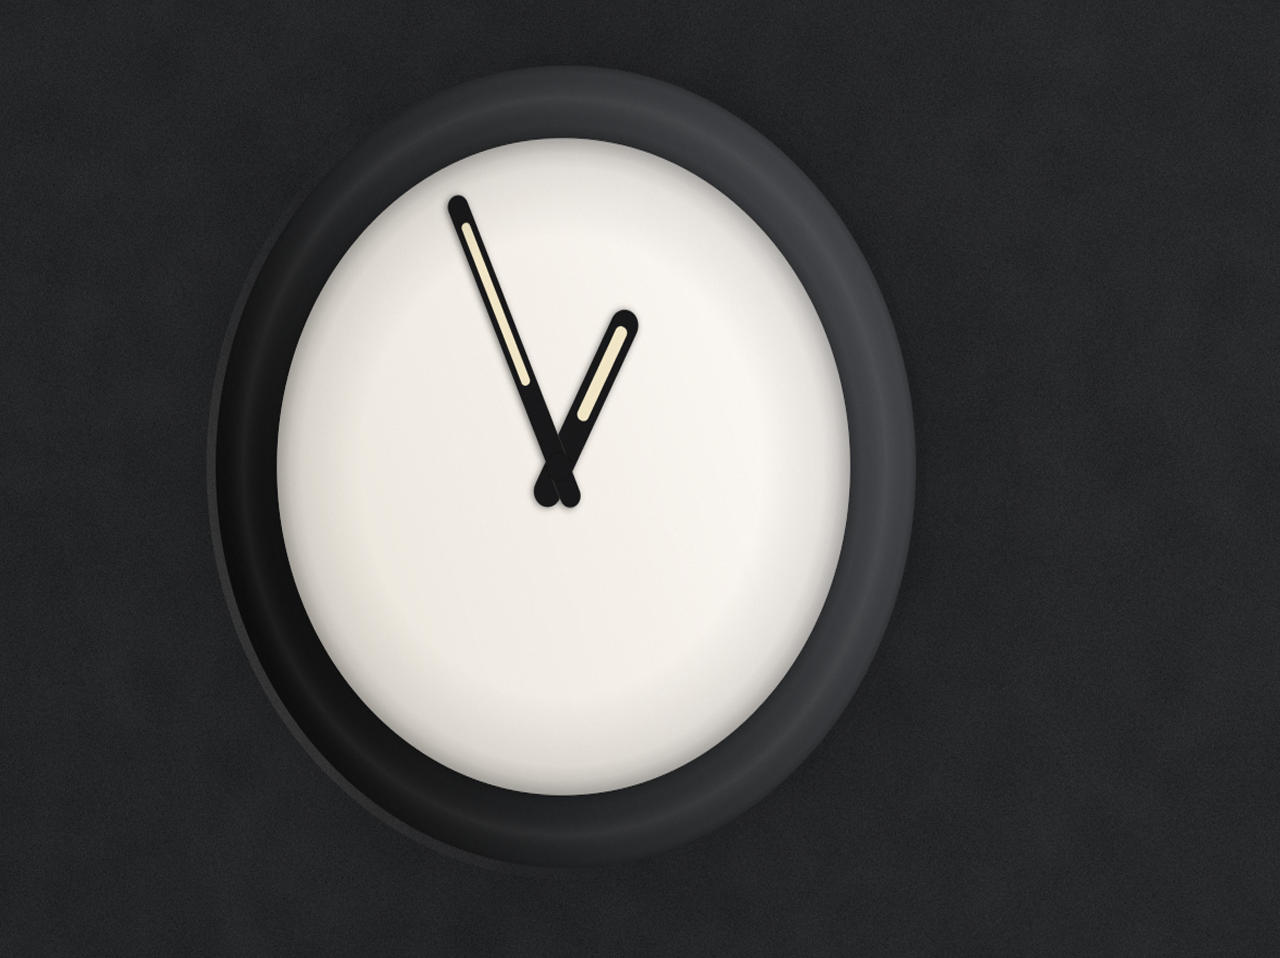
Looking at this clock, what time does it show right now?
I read 12:56
